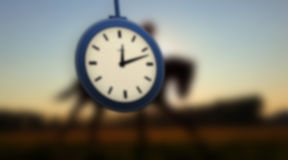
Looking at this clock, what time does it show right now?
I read 12:12
